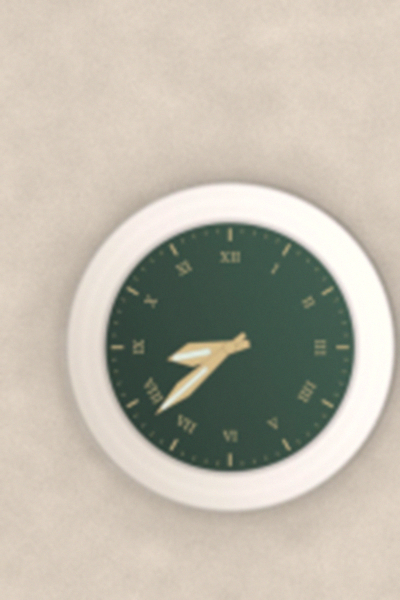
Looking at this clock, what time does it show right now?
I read 8:38
